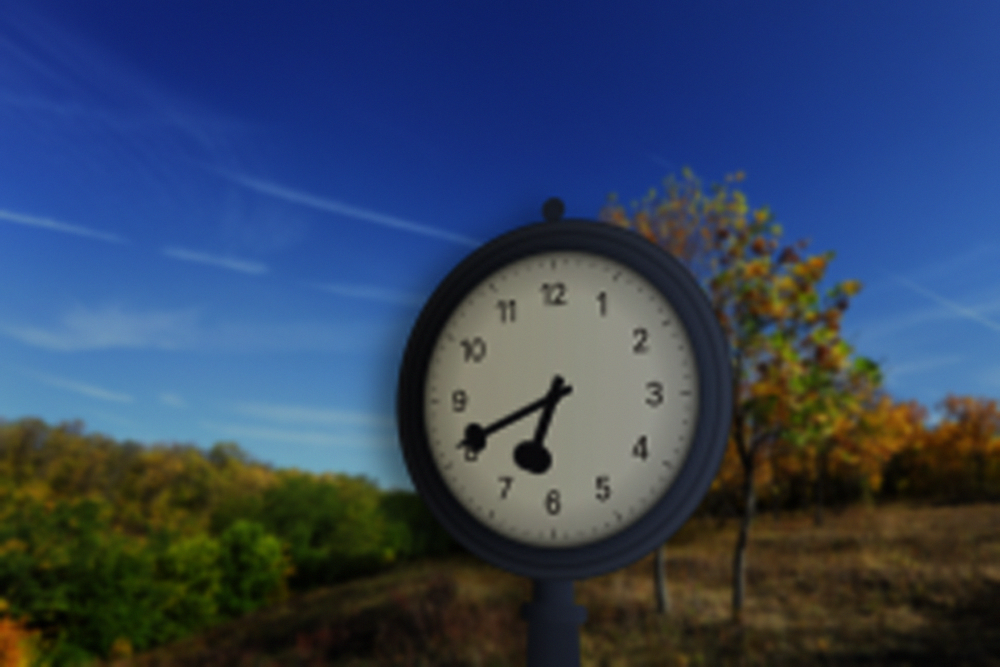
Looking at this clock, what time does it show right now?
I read 6:41
